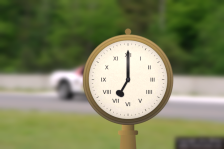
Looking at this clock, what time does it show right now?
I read 7:00
